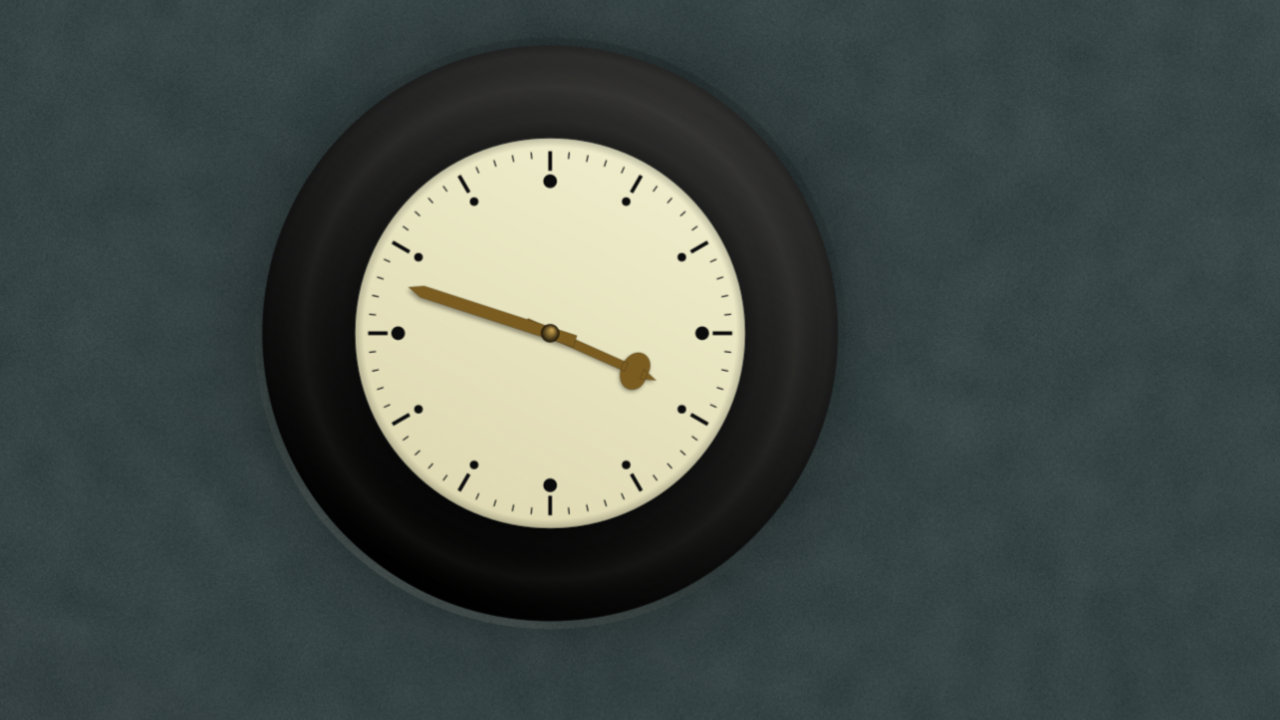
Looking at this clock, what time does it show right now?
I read 3:48
